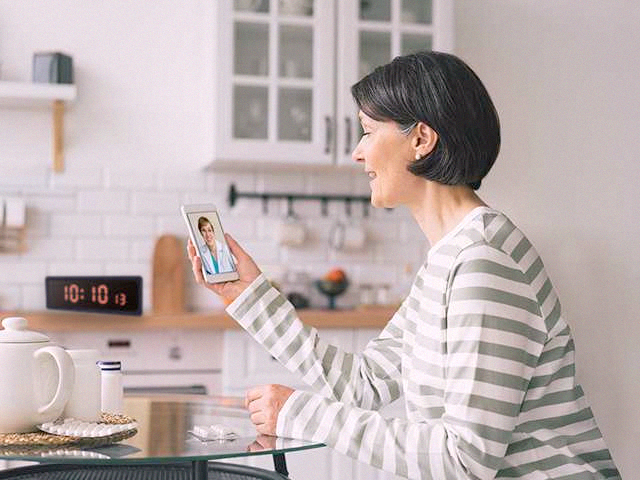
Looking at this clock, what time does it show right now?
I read 10:10
